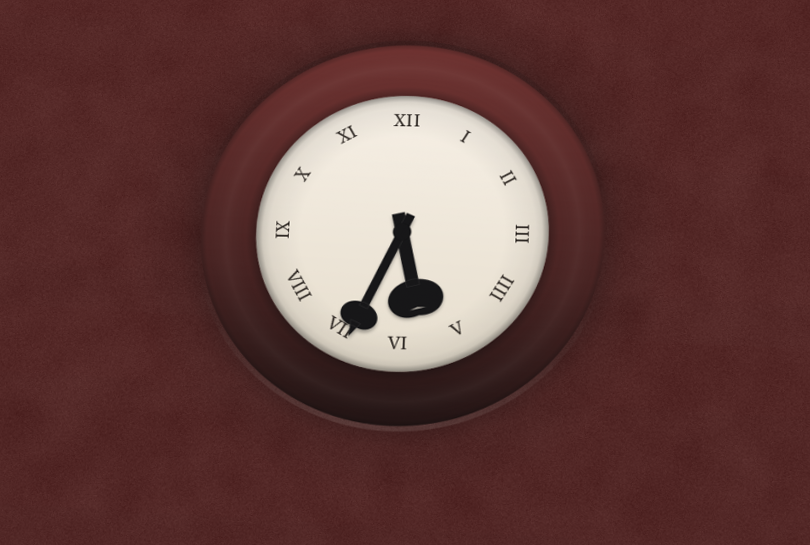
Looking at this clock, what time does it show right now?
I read 5:34
